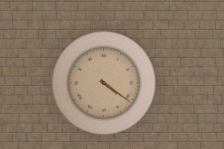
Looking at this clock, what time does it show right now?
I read 4:21
